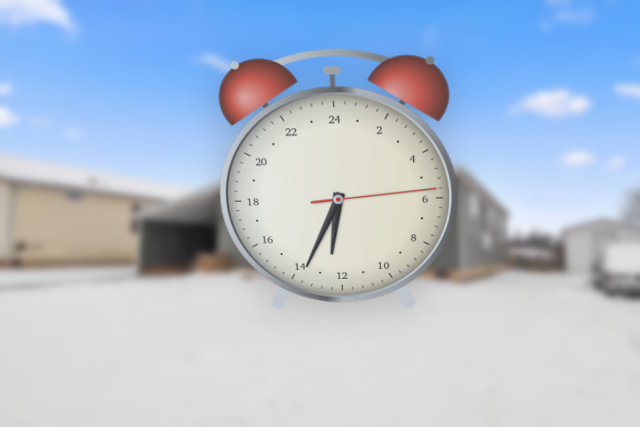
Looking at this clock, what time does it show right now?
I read 12:34:14
